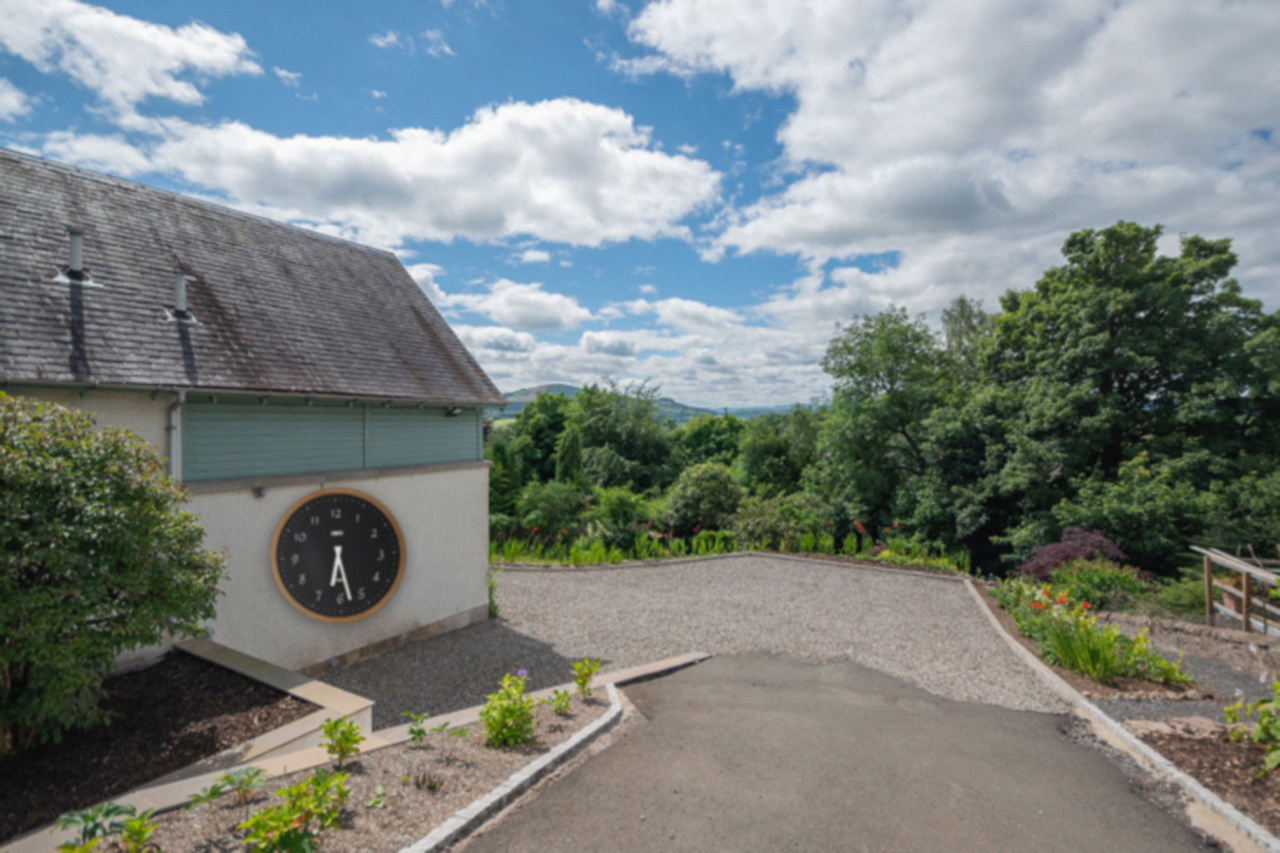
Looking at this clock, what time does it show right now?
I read 6:28
